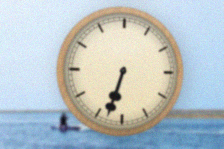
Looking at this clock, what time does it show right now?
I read 6:33
